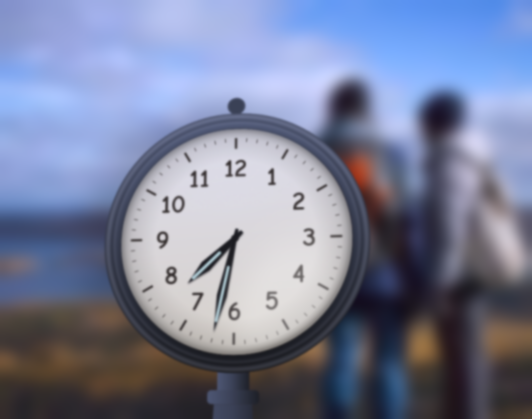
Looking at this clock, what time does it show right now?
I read 7:32
